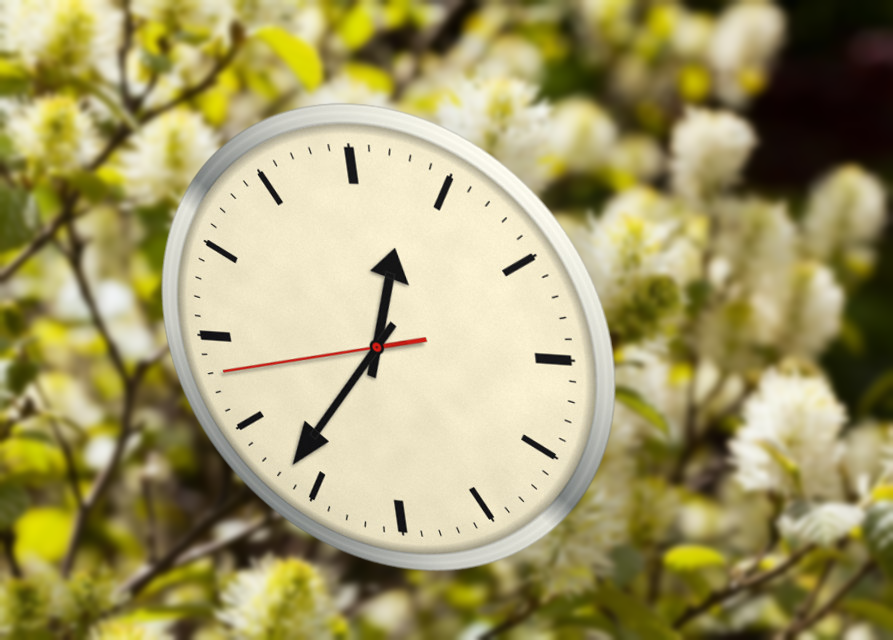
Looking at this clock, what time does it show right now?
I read 12:36:43
